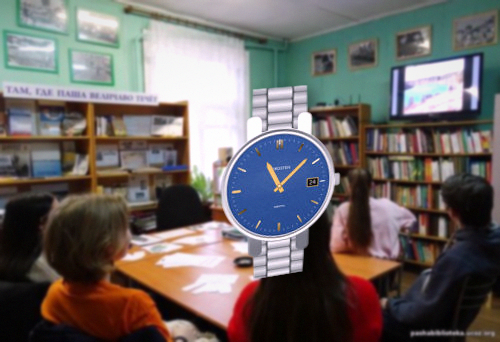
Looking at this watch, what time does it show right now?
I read 11:08
